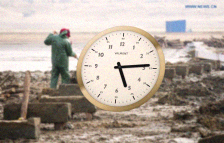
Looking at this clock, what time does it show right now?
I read 5:14
